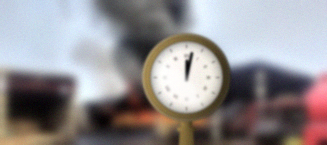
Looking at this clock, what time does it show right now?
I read 12:02
